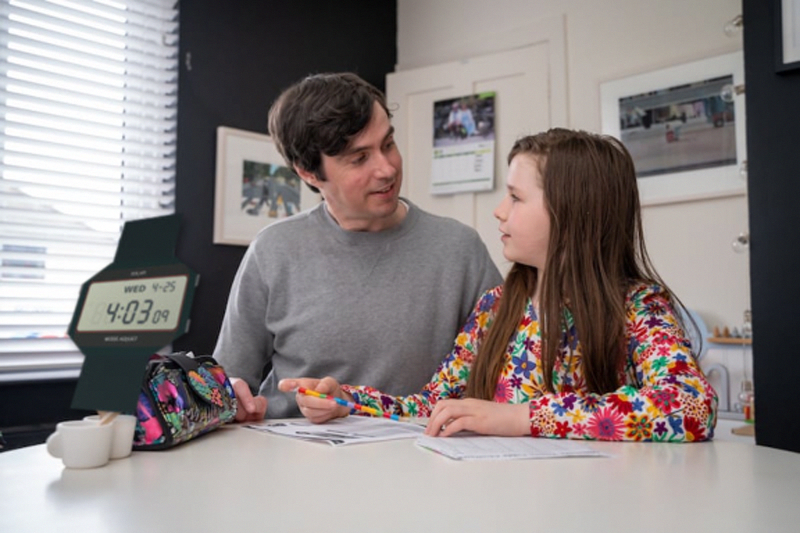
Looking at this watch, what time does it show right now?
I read 4:03
